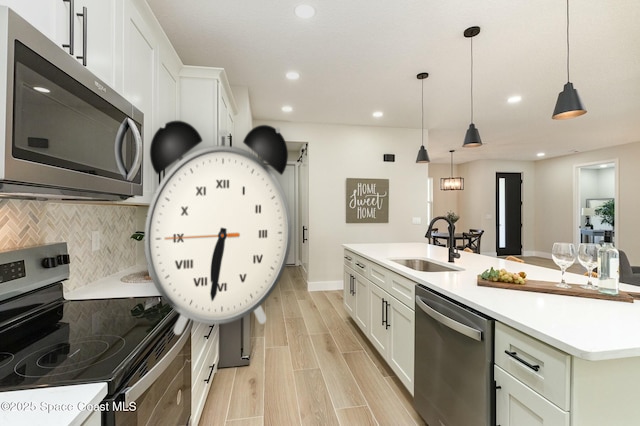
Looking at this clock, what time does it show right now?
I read 6:31:45
